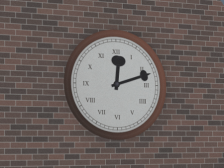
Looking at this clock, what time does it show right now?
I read 12:12
